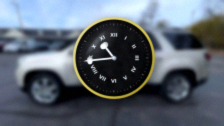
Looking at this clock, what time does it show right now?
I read 10:44
